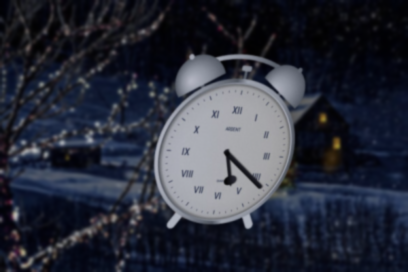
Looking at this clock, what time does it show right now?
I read 5:21
